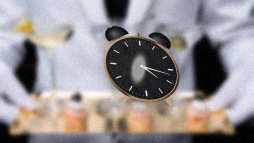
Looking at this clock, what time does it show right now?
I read 4:17
